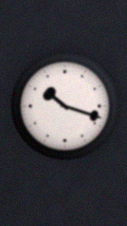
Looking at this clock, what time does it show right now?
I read 10:18
